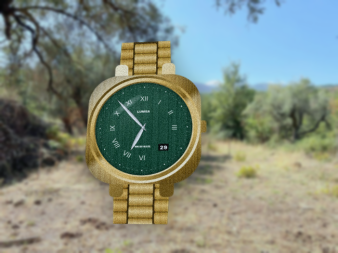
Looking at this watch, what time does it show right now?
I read 6:53
